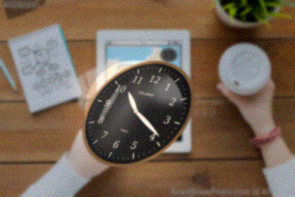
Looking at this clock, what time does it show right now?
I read 10:19
